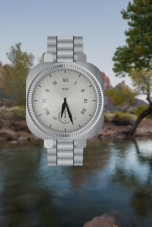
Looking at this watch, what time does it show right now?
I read 6:27
